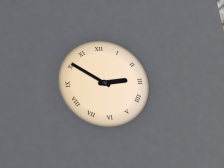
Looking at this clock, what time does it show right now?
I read 2:51
